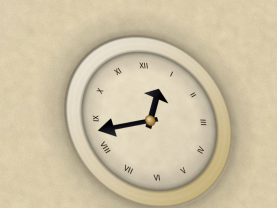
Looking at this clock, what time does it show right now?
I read 12:43
